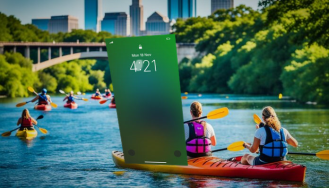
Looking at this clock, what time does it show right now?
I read 4:21
